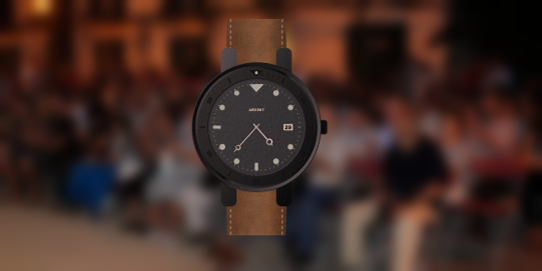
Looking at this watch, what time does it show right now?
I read 4:37
